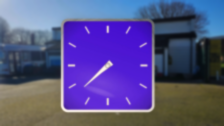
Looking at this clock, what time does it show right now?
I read 7:38
